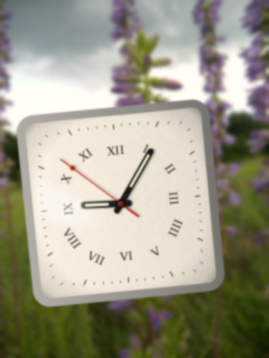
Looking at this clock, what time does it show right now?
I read 9:05:52
